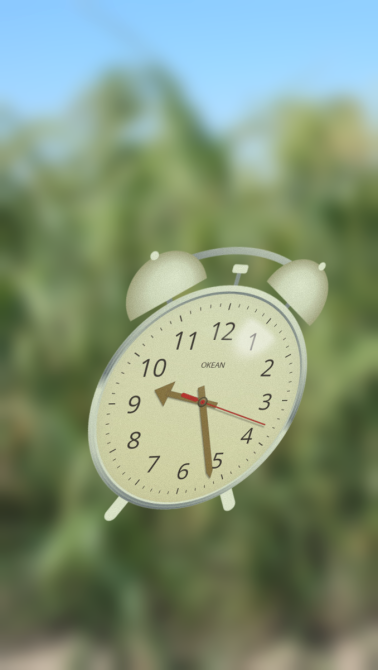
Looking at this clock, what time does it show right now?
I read 9:26:18
